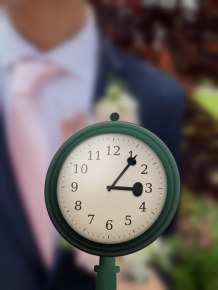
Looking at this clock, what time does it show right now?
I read 3:06
